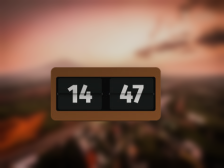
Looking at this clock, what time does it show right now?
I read 14:47
